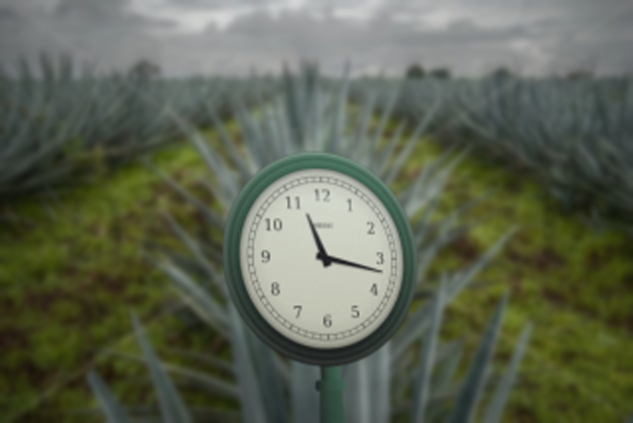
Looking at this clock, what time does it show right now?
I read 11:17
